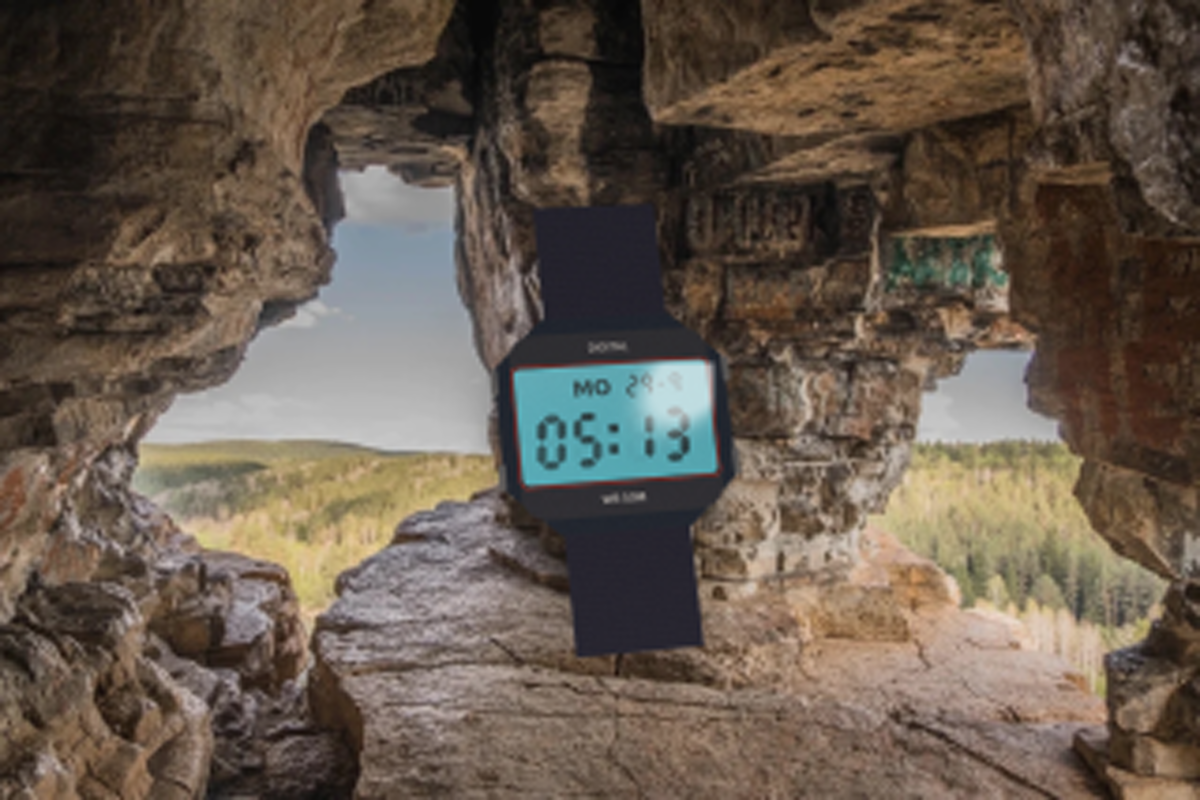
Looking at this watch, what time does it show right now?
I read 5:13
